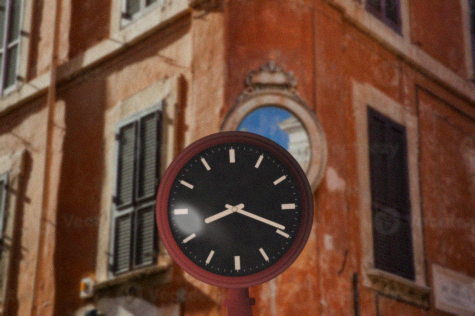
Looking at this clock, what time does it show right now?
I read 8:19
